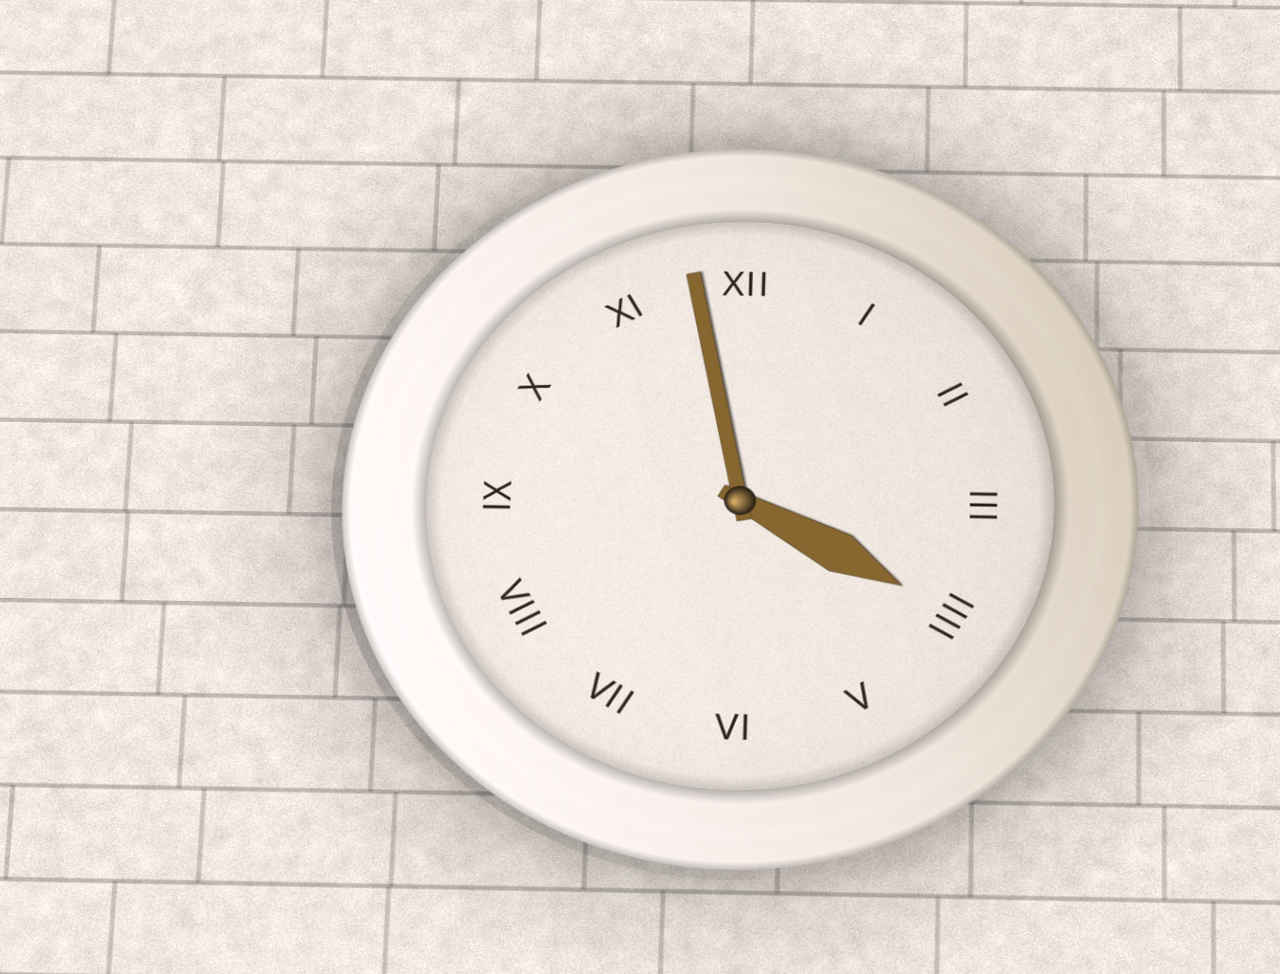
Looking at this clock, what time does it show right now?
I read 3:58
